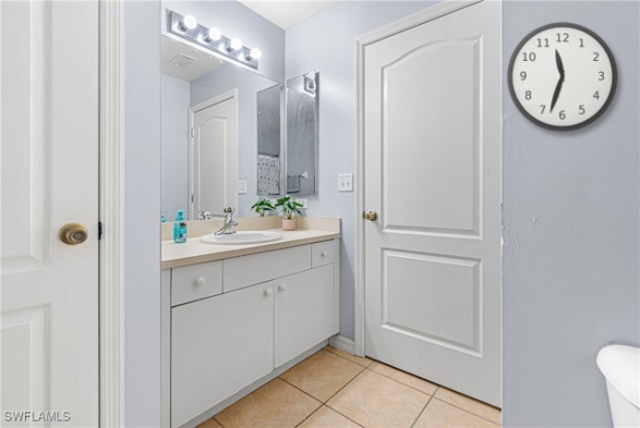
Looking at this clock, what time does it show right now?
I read 11:33
